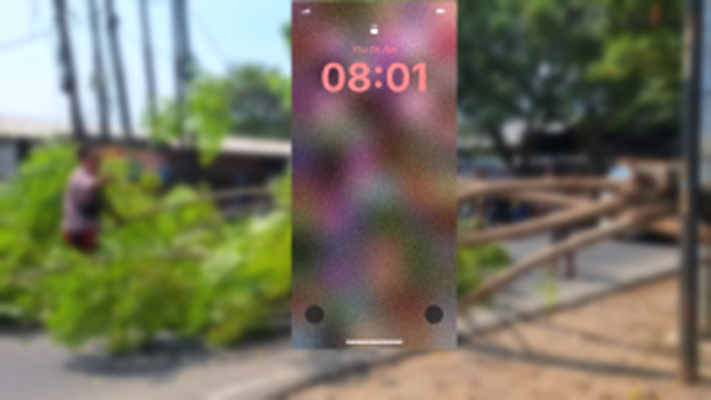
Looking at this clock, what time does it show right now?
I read 8:01
